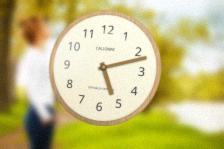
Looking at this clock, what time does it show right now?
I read 5:12
